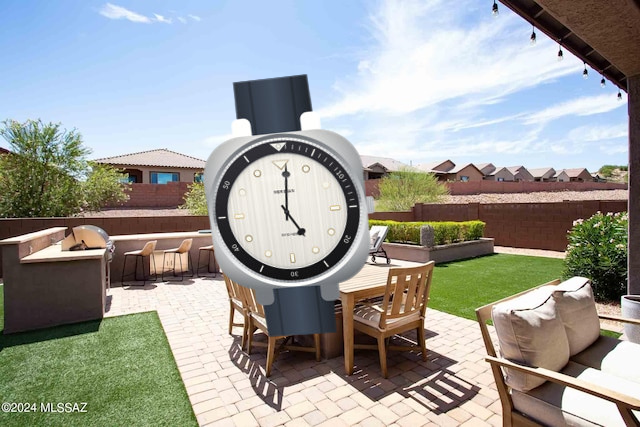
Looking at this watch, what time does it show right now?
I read 5:01
